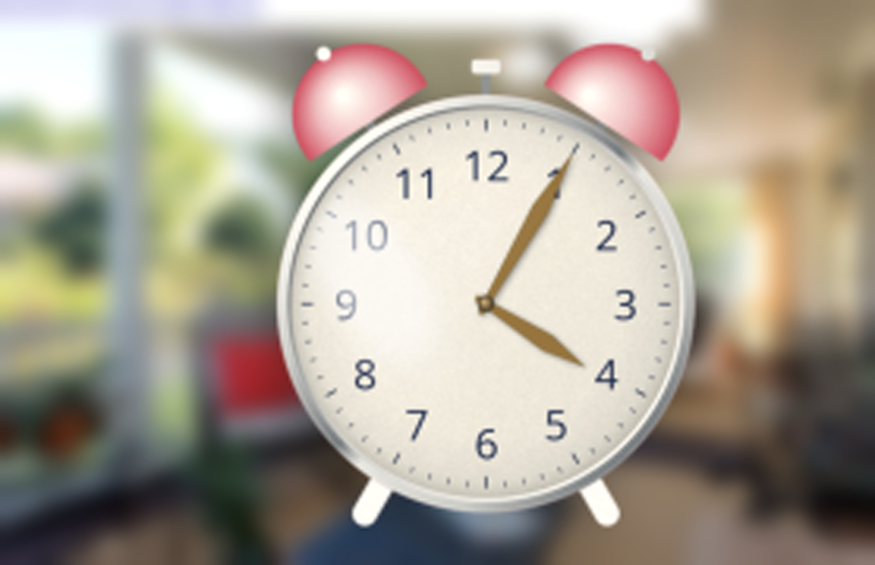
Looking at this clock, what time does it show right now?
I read 4:05
